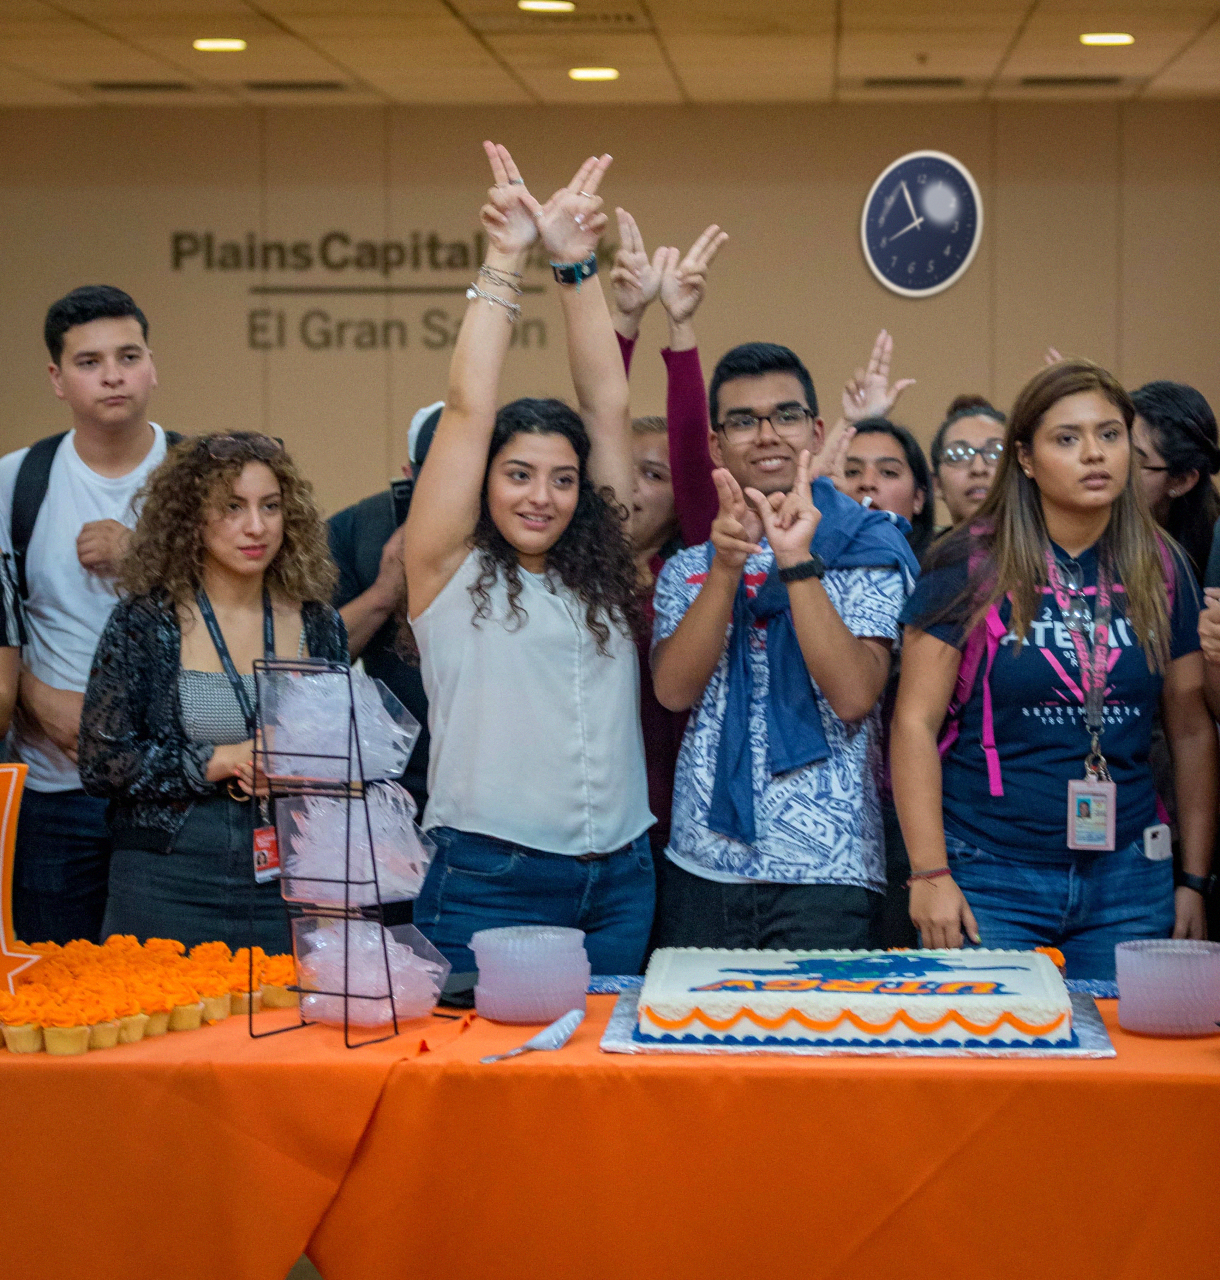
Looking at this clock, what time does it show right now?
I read 7:55
